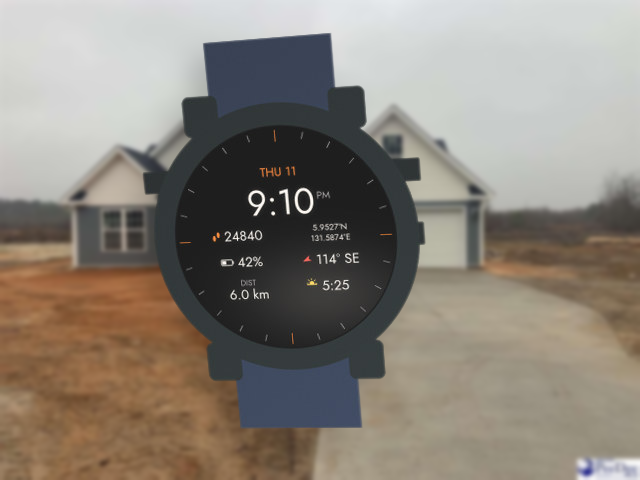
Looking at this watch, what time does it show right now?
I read 9:10
